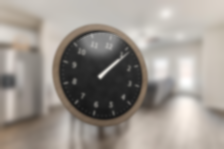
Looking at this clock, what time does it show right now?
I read 1:06
